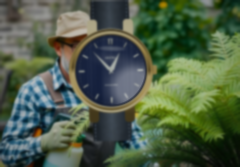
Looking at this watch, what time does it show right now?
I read 12:53
